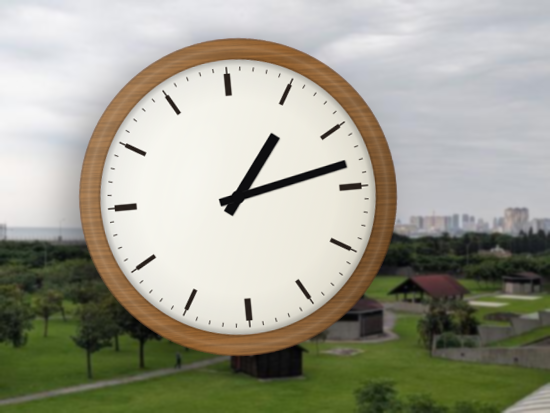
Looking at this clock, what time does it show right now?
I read 1:13
